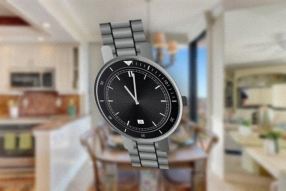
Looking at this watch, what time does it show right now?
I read 11:01
